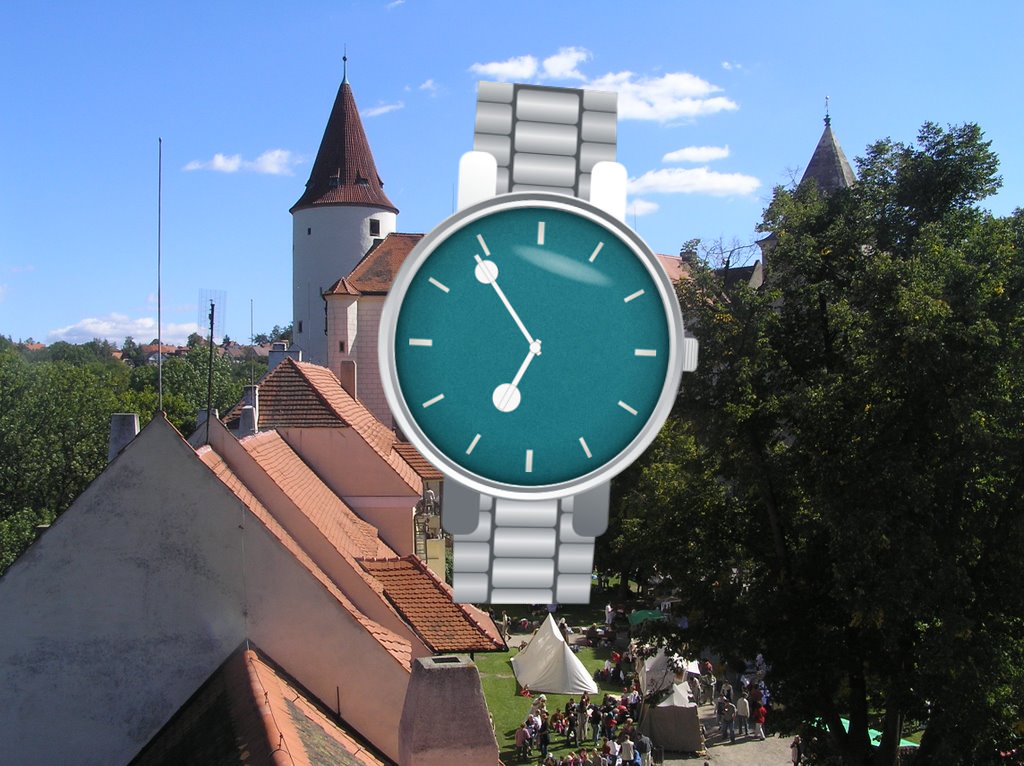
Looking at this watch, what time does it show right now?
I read 6:54
